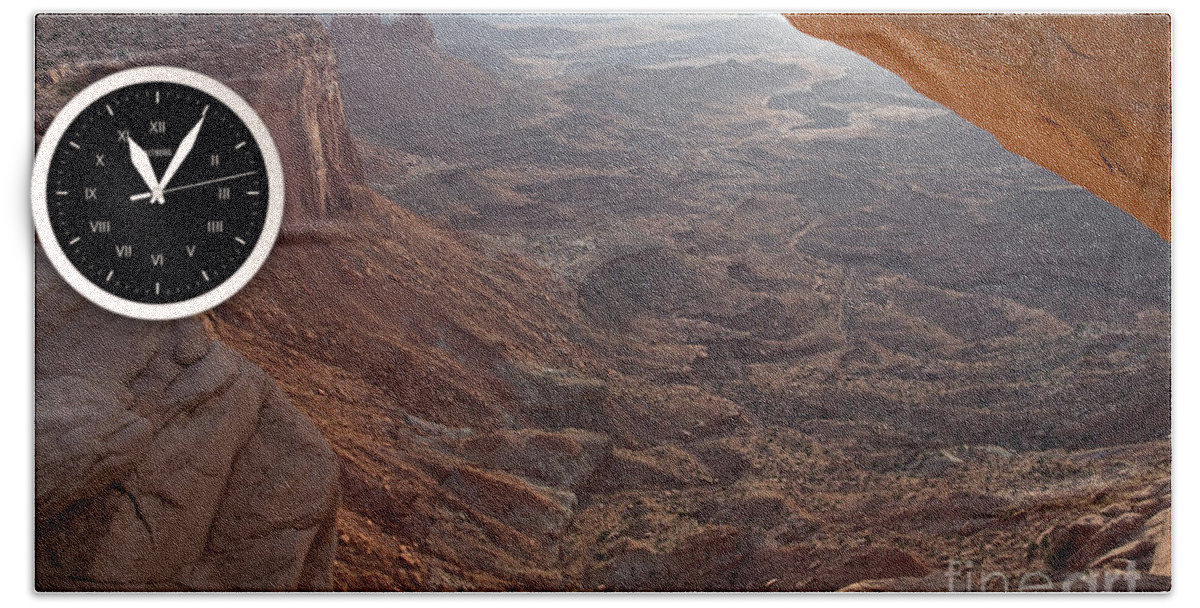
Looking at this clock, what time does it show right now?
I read 11:05:13
